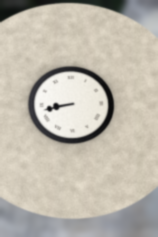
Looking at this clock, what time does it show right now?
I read 8:43
